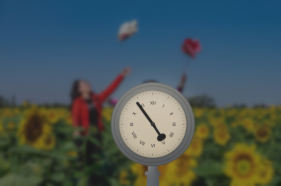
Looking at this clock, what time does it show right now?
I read 4:54
